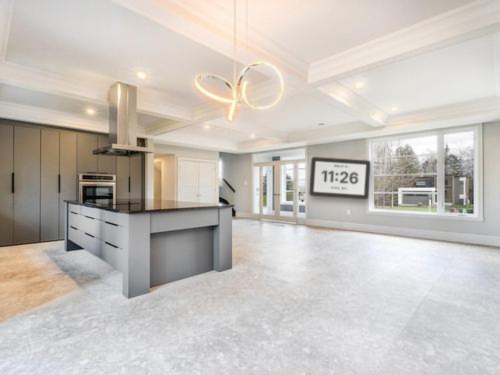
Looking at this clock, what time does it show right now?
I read 11:26
